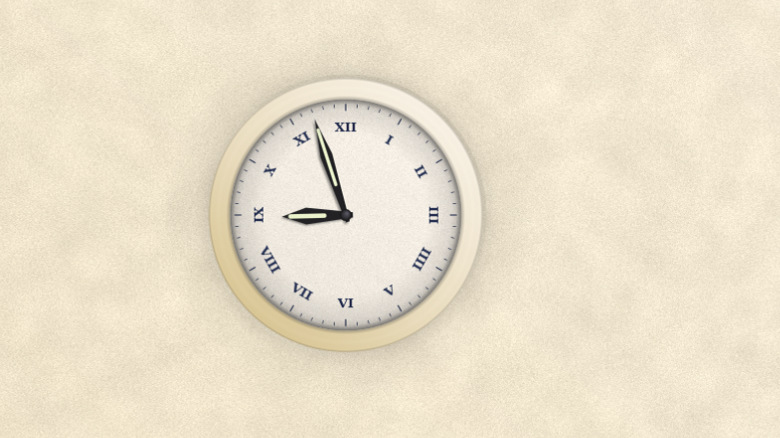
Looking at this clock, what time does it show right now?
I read 8:57
